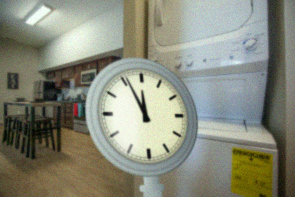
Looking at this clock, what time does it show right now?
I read 11:56
